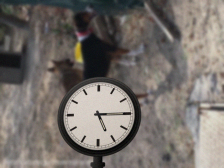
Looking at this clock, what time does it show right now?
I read 5:15
